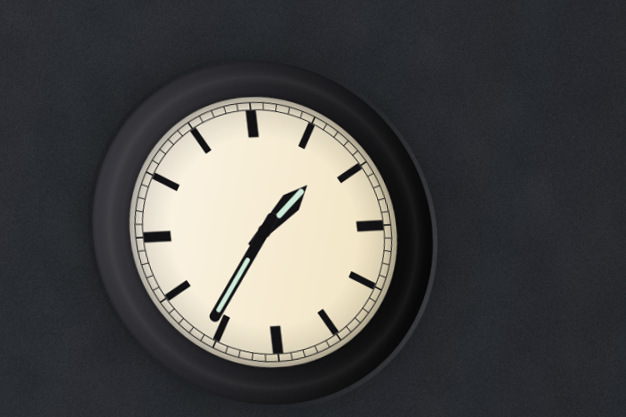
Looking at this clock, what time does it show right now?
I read 1:36
